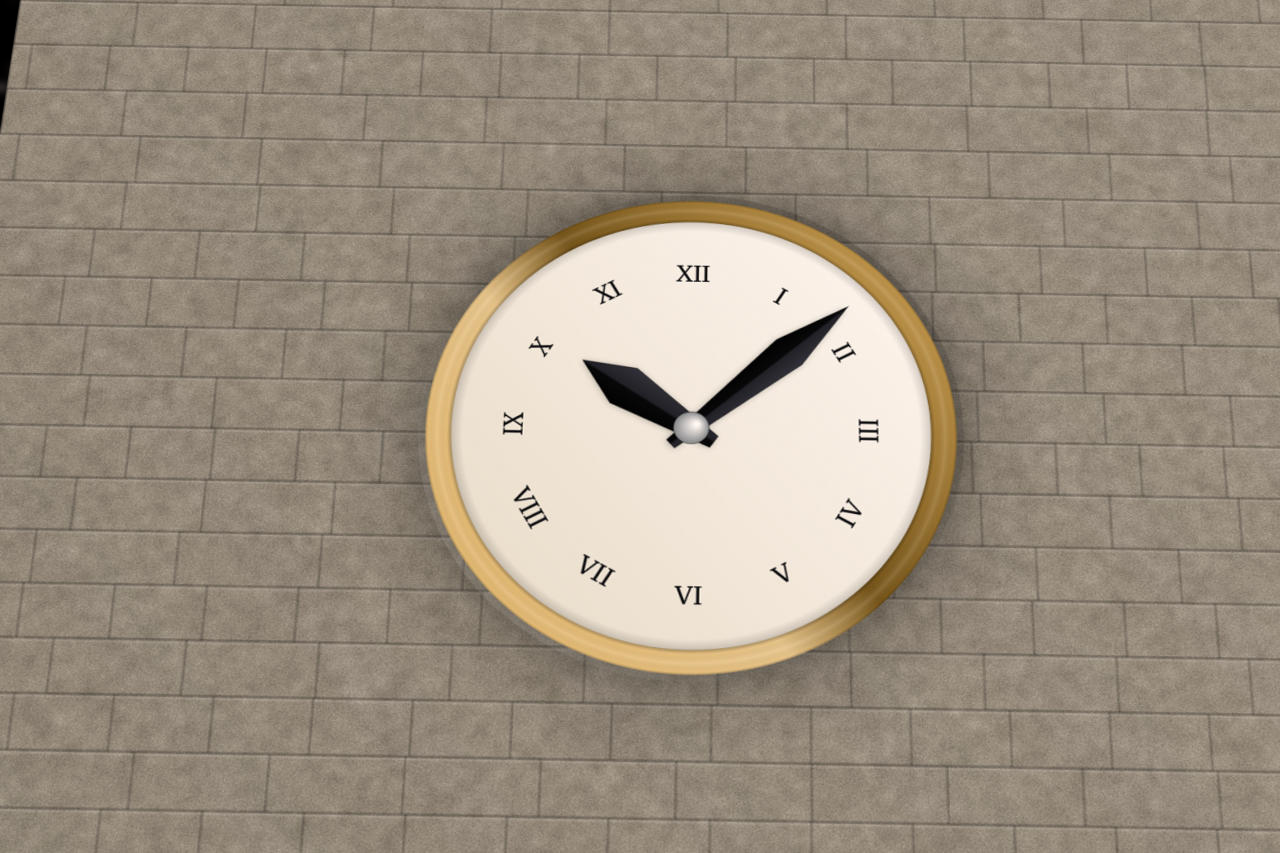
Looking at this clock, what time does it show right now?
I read 10:08
